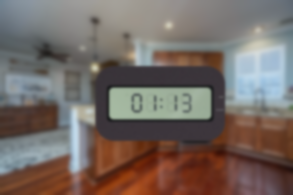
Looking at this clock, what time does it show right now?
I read 1:13
